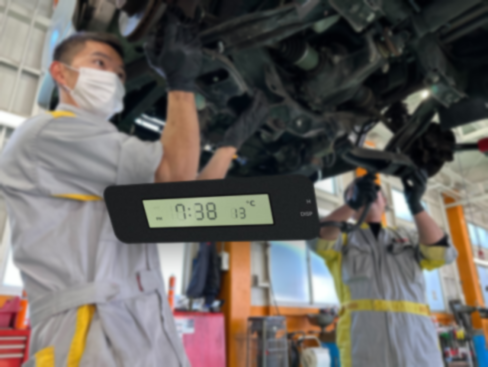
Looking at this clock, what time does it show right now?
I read 7:38
